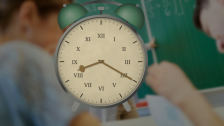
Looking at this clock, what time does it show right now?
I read 8:20
